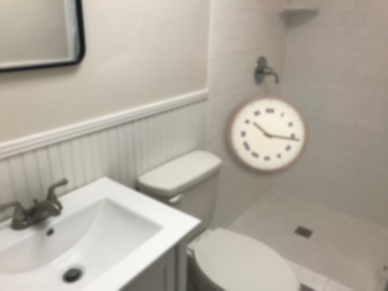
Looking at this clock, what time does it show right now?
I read 10:16
